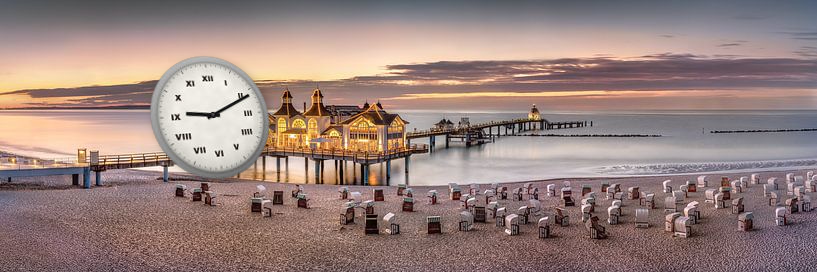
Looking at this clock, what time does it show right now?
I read 9:11
